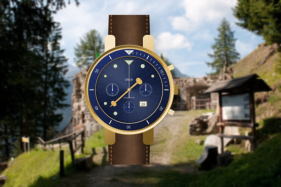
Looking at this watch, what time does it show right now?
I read 1:38
